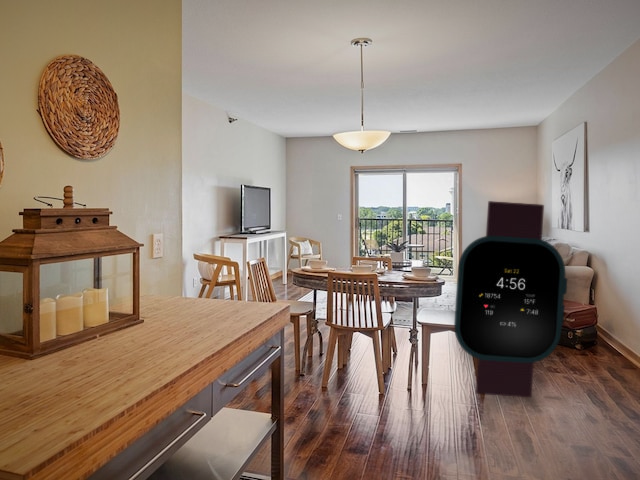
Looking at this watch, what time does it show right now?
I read 4:56
